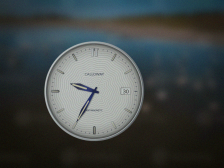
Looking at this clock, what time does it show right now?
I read 9:35
